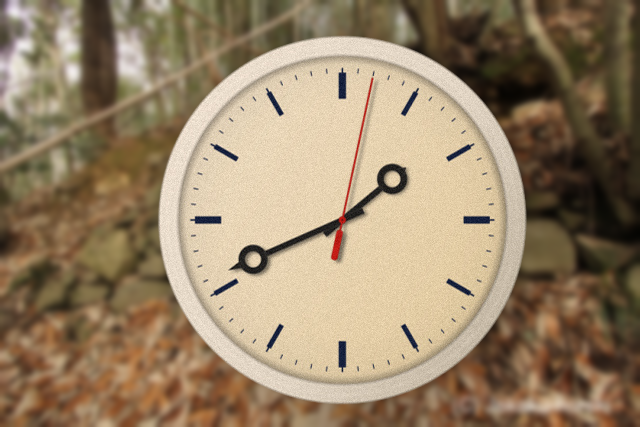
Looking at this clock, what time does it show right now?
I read 1:41:02
